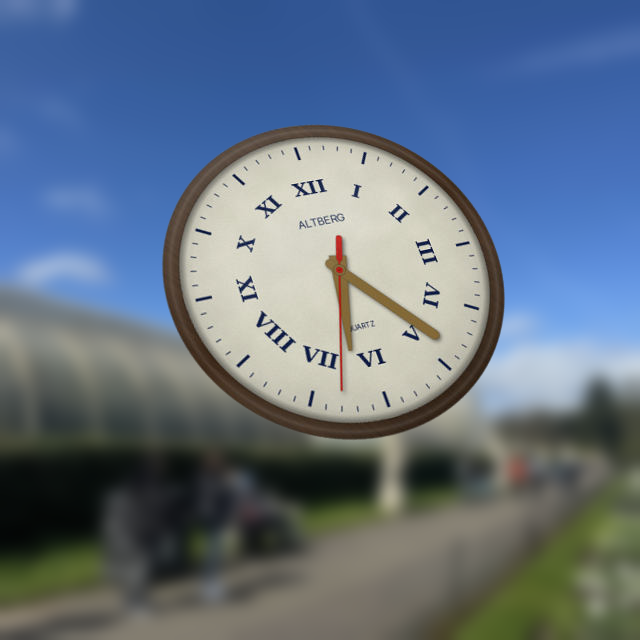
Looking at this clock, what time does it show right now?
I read 6:23:33
